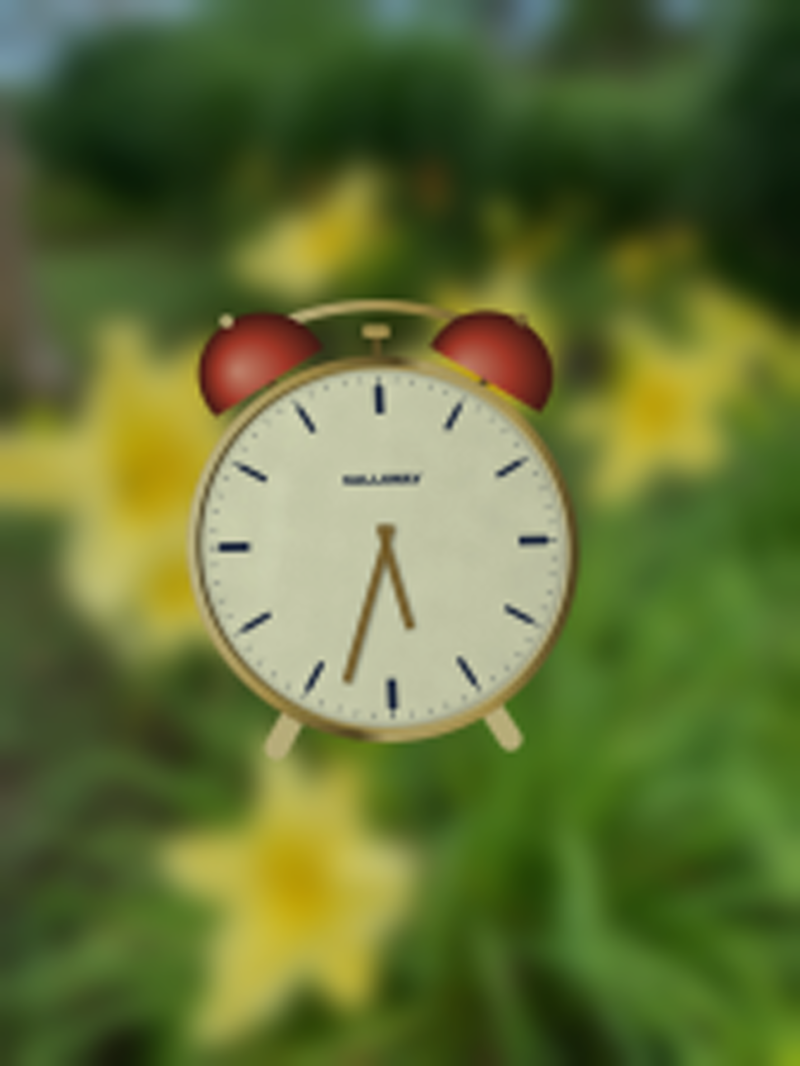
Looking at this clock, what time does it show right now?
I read 5:33
